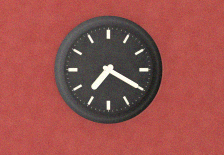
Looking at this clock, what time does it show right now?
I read 7:20
